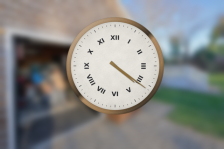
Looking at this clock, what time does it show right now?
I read 4:21
